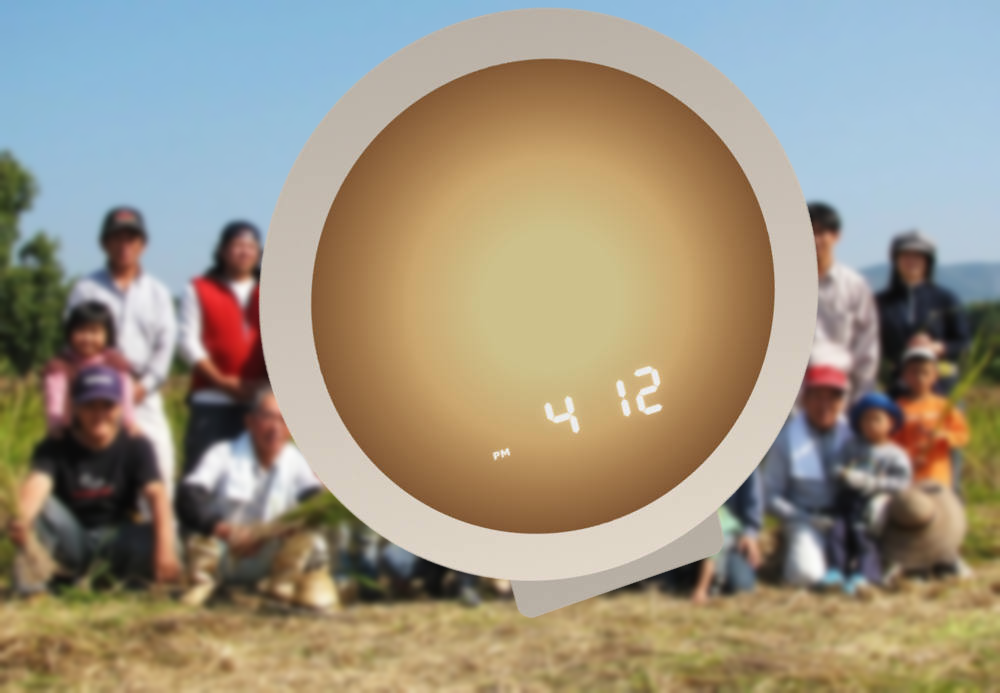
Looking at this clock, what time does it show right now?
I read 4:12
